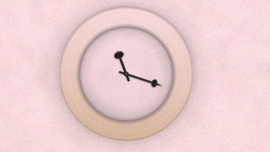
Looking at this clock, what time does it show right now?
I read 11:18
